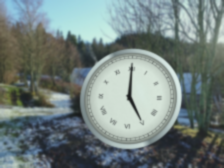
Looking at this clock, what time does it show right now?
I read 5:00
